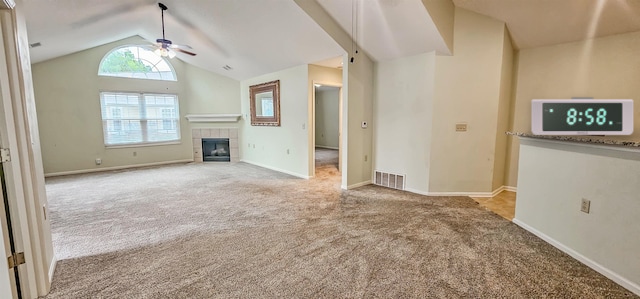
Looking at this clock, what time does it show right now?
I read 8:58
